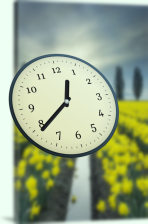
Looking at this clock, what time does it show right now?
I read 12:39
